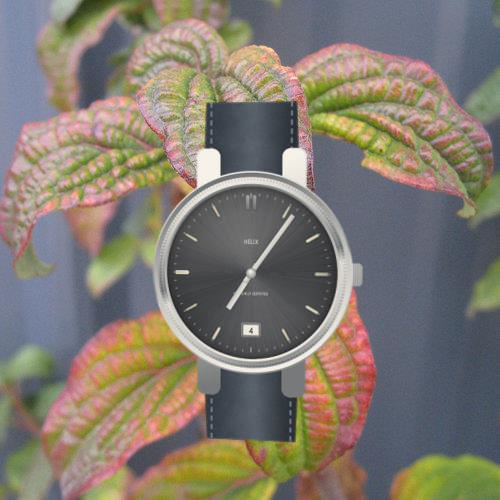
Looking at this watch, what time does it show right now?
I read 7:06
